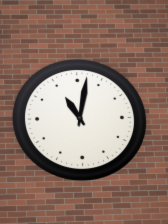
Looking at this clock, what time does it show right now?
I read 11:02
